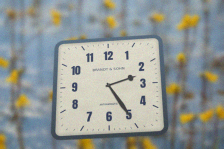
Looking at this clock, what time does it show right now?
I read 2:25
